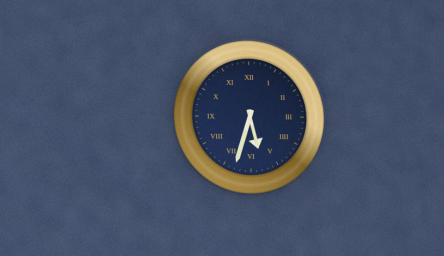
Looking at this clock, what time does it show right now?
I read 5:33
